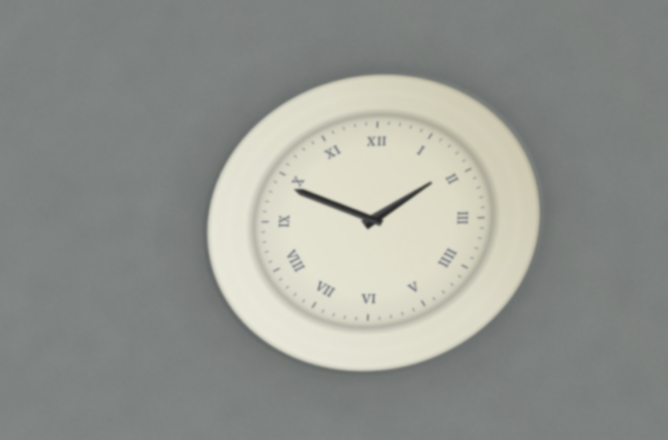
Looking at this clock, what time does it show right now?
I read 1:49
